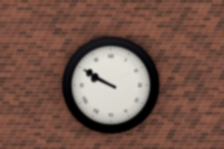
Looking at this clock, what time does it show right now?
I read 9:50
